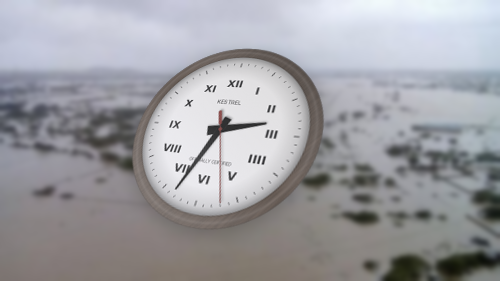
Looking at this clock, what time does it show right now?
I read 2:33:27
